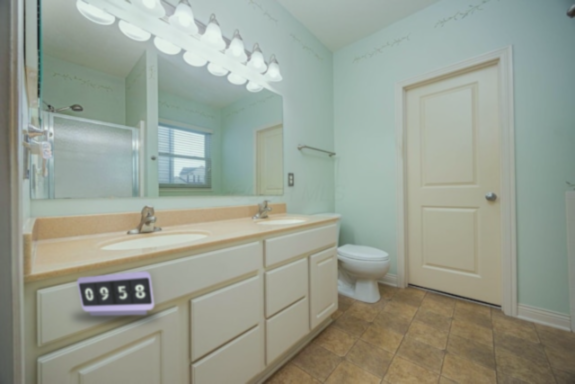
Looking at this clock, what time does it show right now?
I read 9:58
